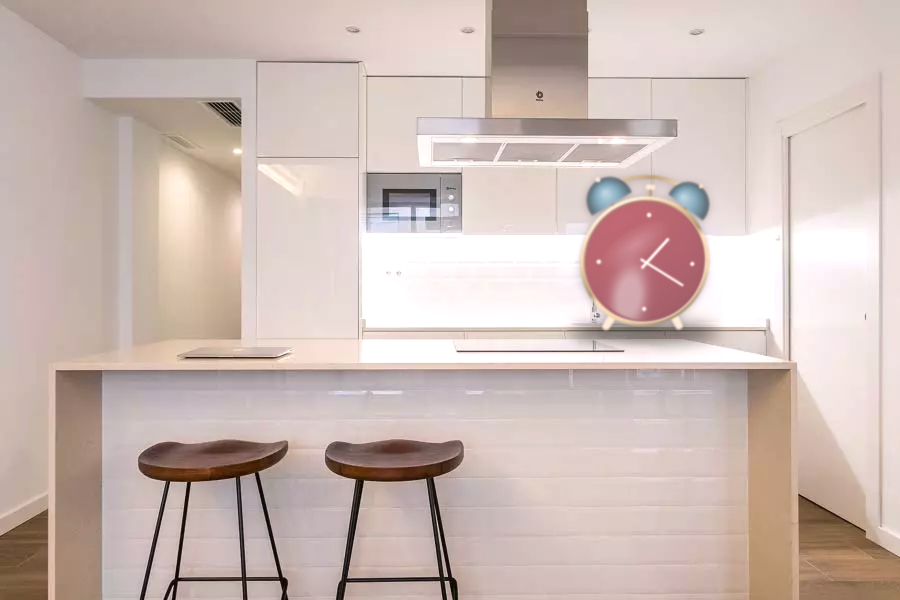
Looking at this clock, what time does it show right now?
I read 1:20
